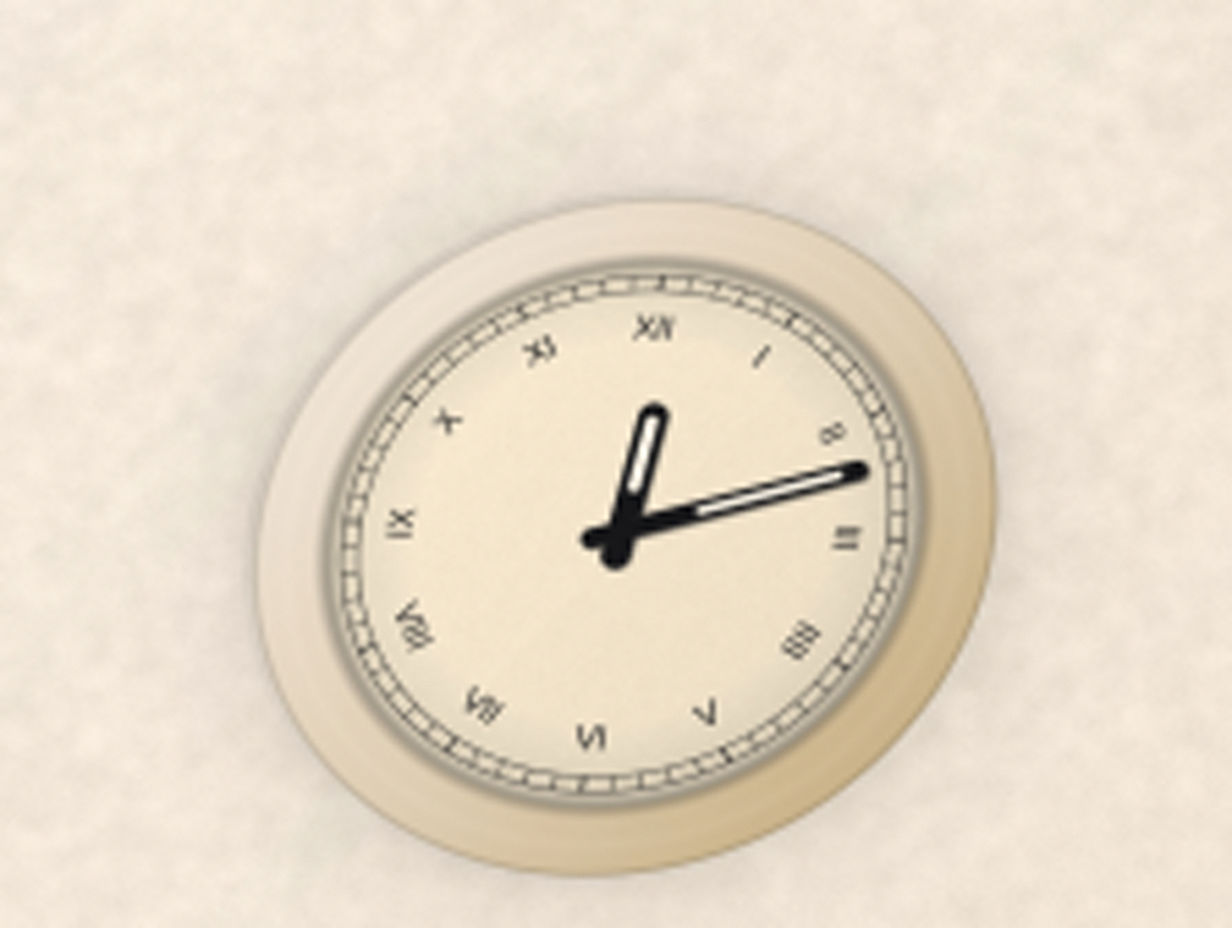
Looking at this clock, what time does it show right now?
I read 12:12
